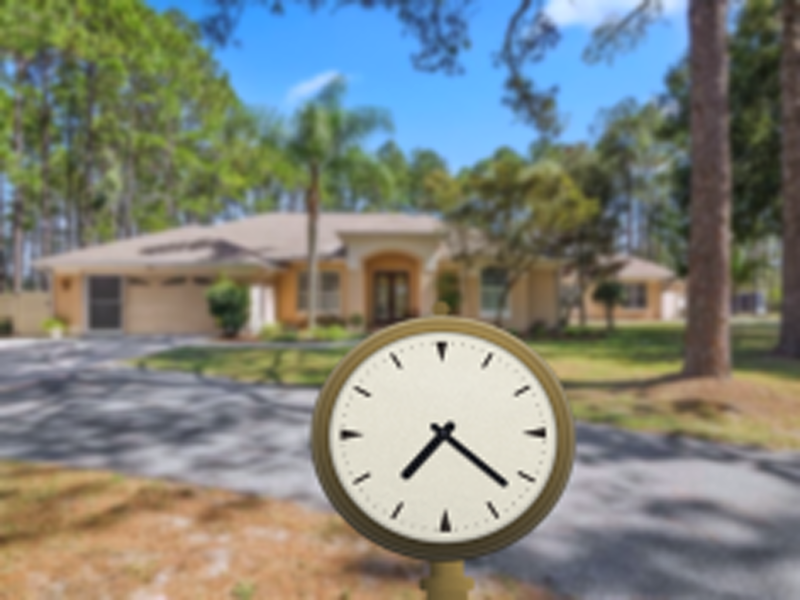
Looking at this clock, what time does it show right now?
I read 7:22
